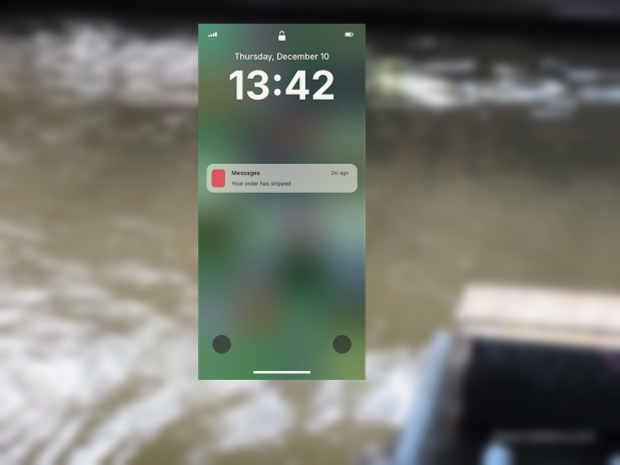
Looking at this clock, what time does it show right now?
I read 13:42
